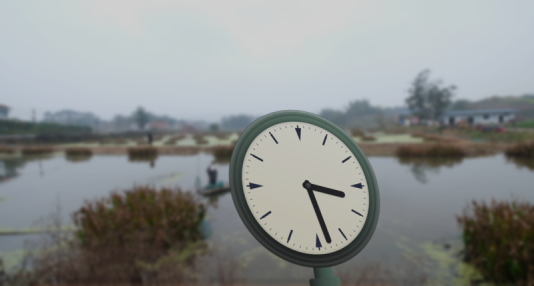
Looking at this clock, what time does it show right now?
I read 3:28
